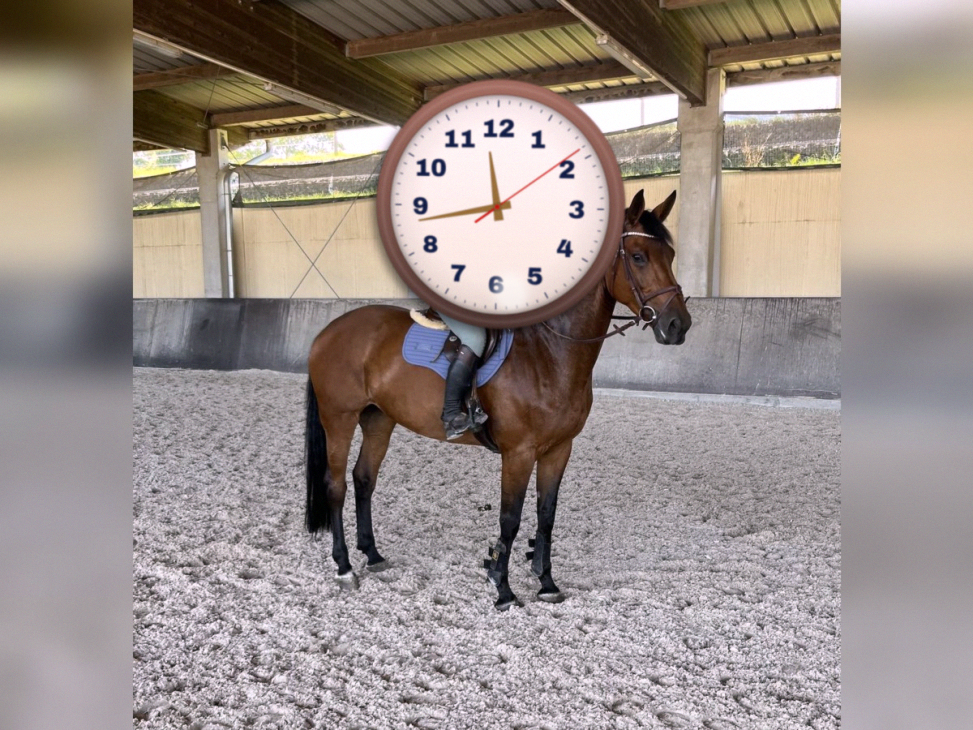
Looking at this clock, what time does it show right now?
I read 11:43:09
